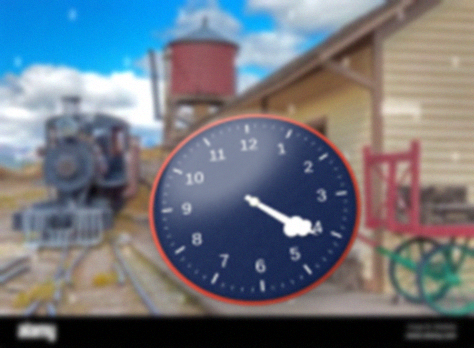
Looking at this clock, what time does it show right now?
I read 4:21
